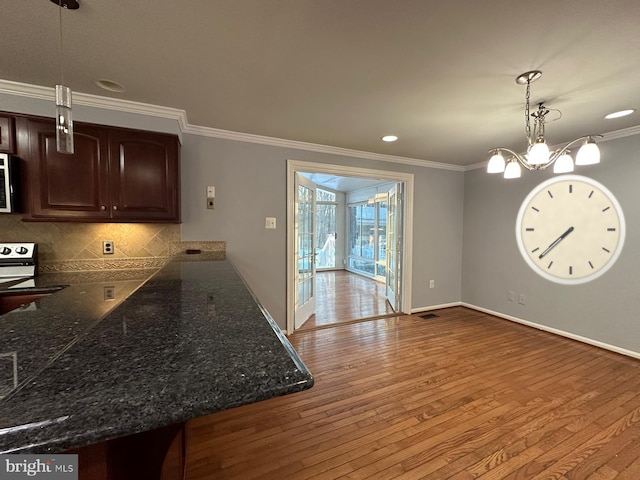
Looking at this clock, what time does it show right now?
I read 7:38
